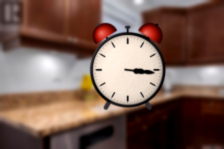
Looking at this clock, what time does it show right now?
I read 3:16
